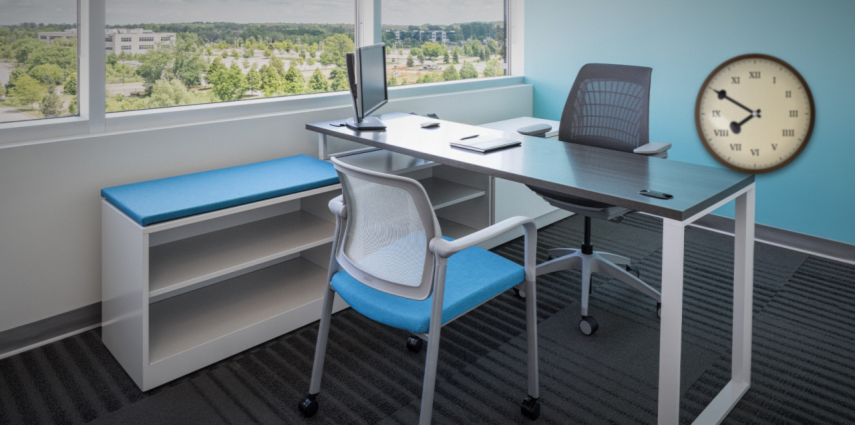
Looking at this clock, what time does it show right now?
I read 7:50
